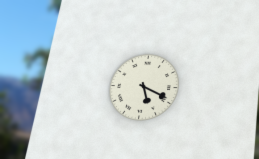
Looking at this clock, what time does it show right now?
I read 5:19
